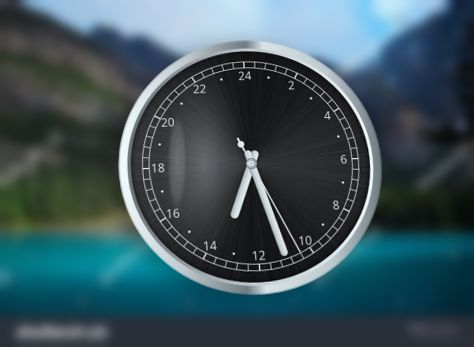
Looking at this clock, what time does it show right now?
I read 13:27:26
